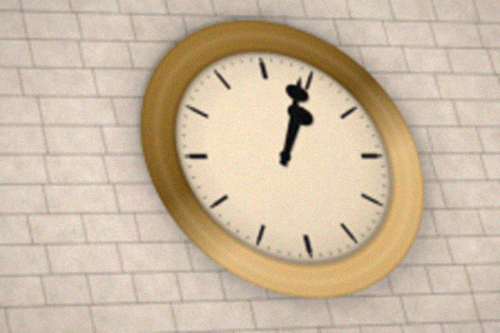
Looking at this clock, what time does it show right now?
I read 1:04
